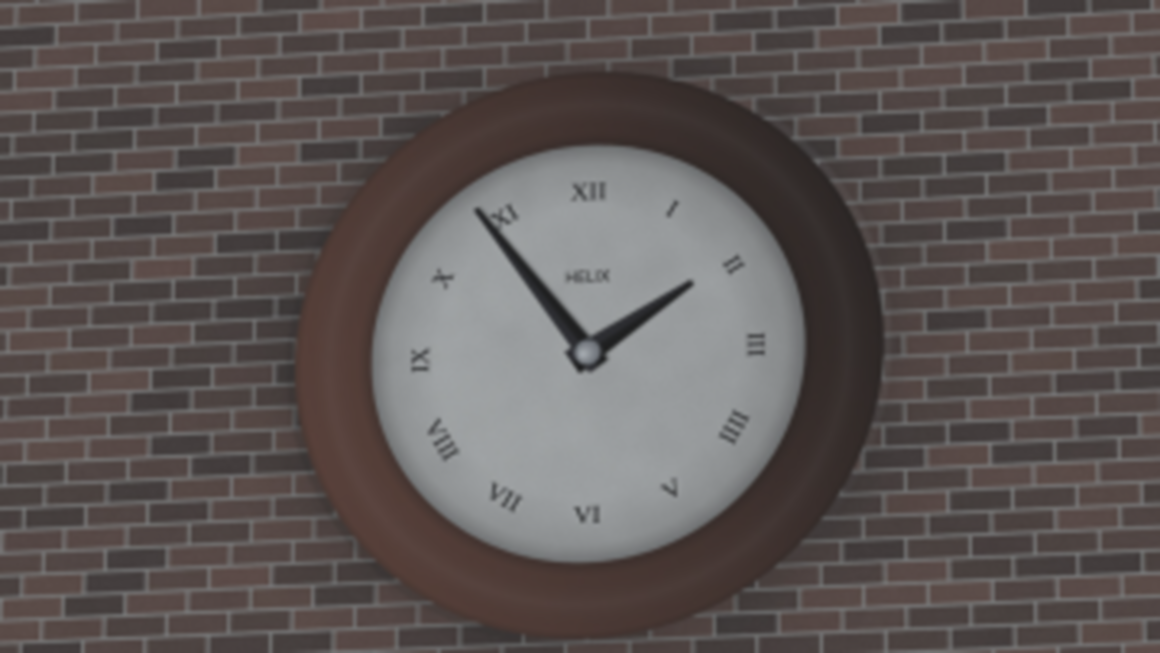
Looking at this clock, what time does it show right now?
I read 1:54
